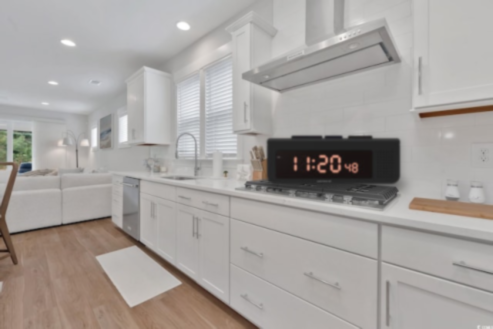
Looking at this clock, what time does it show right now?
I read 11:20
